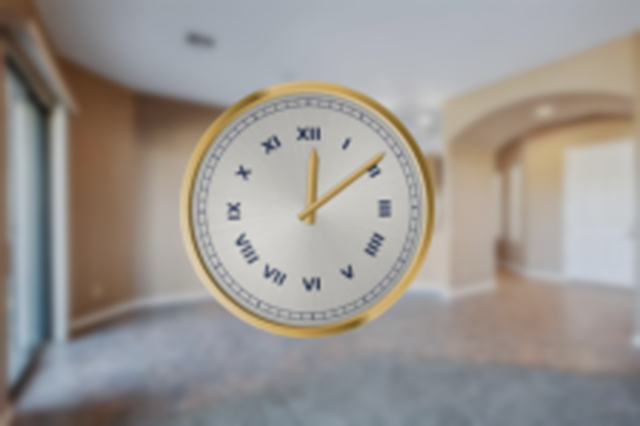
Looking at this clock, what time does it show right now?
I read 12:09
